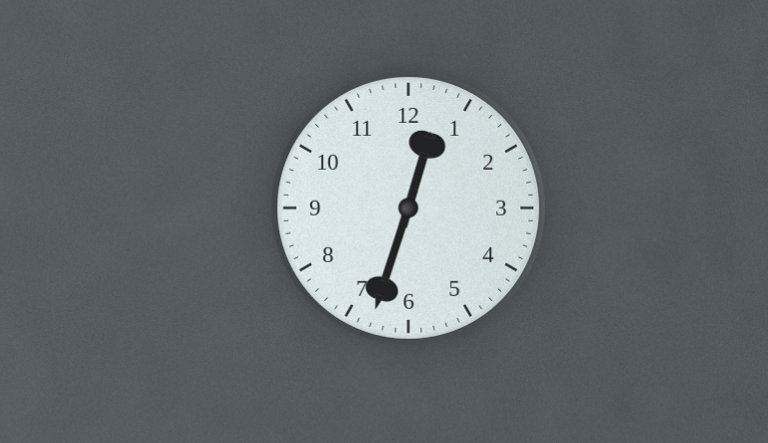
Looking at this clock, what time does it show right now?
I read 12:33
